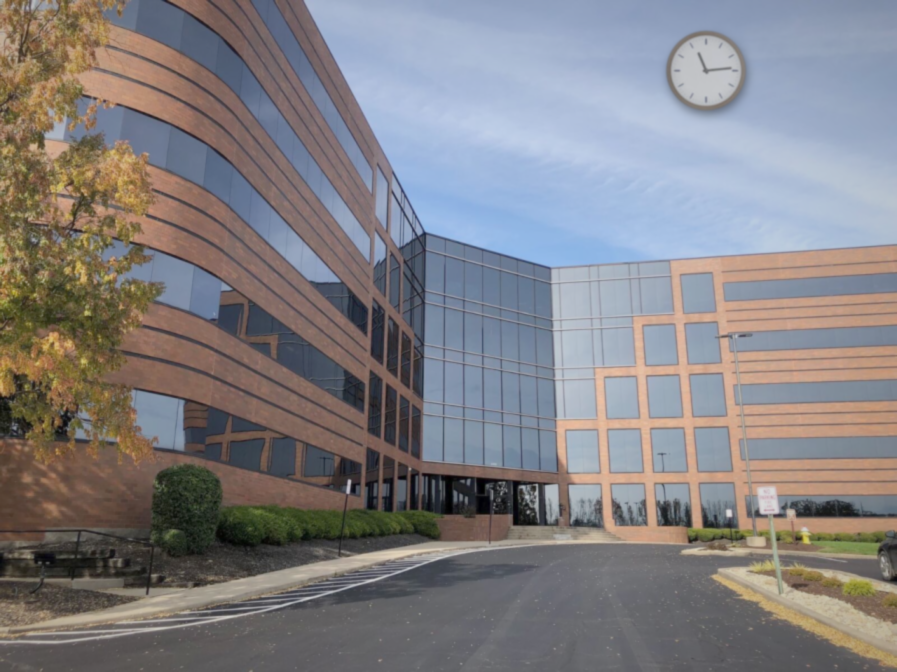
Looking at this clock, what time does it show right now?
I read 11:14
